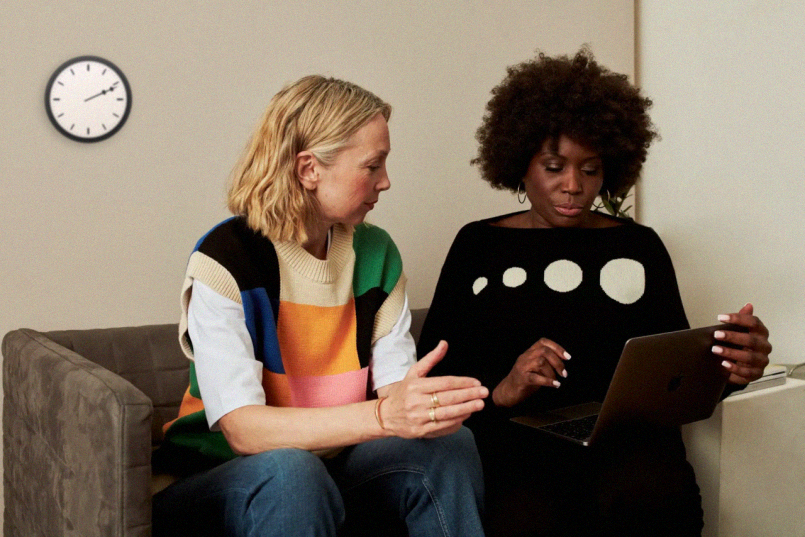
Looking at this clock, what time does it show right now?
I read 2:11
